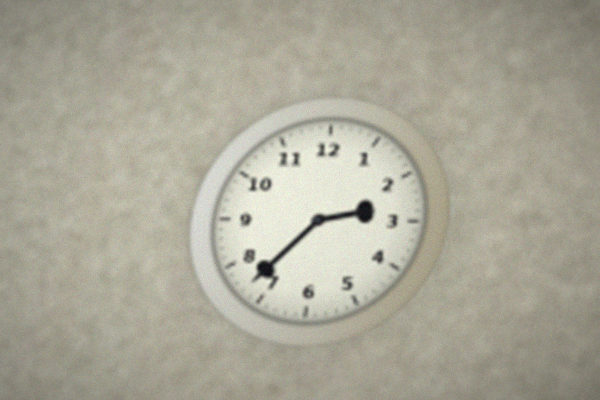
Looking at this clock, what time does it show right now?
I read 2:37
